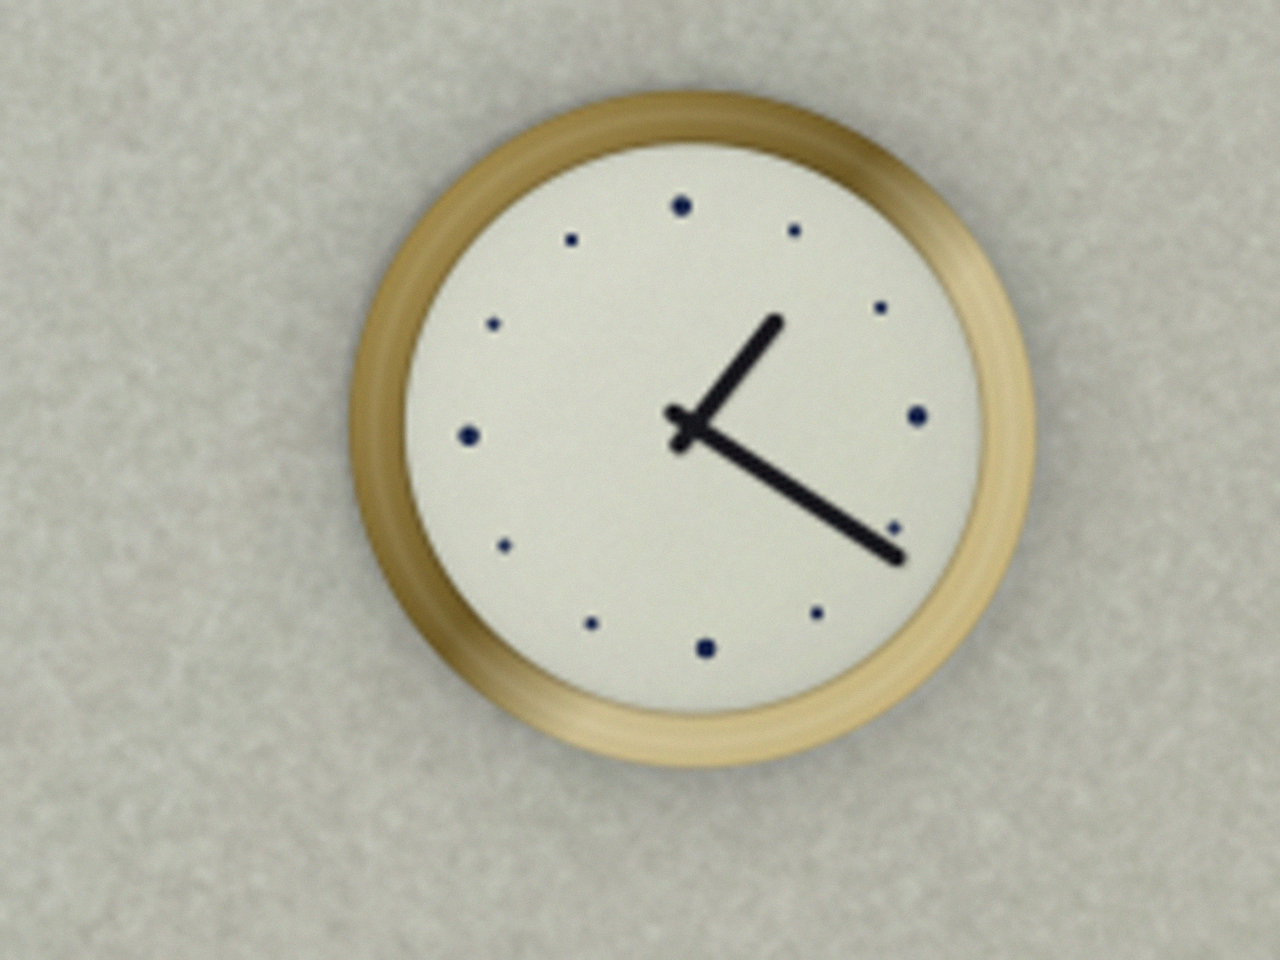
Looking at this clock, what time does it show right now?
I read 1:21
